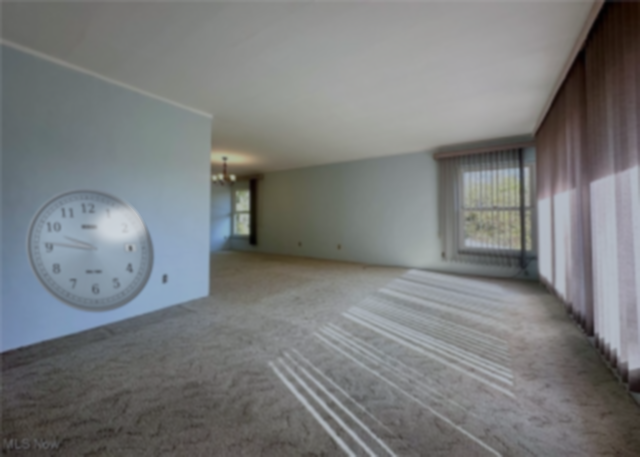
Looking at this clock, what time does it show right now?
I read 9:46
